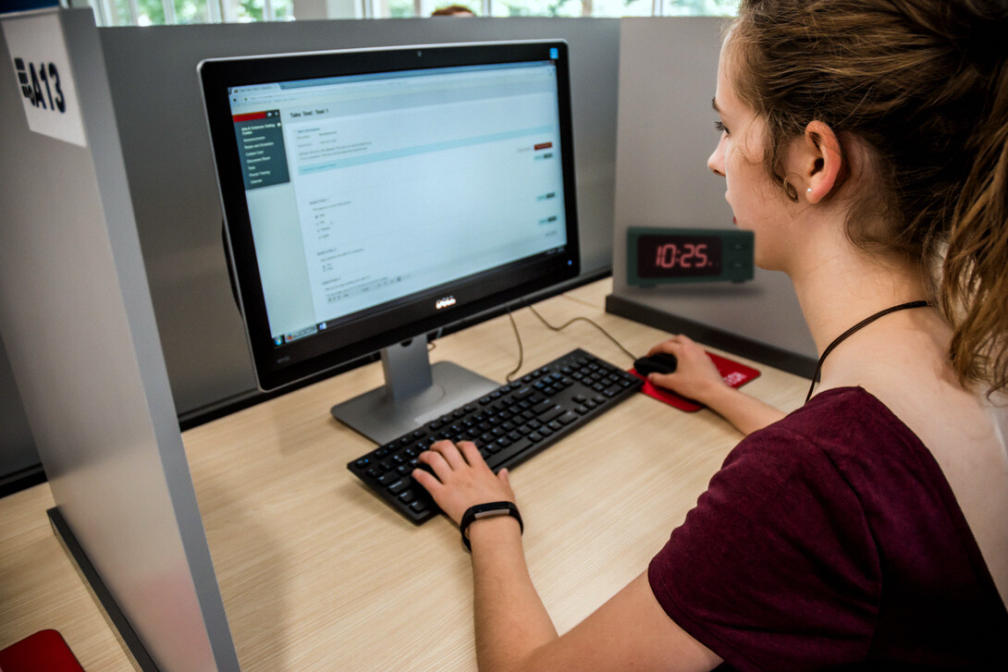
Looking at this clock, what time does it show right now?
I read 10:25
